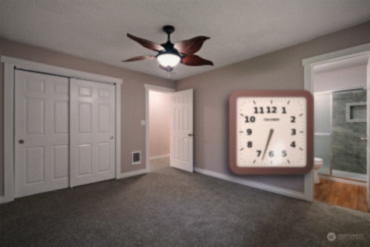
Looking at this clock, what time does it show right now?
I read 6:33
